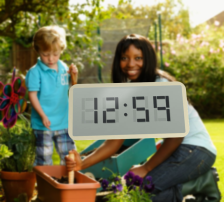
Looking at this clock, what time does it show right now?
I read 12:59
